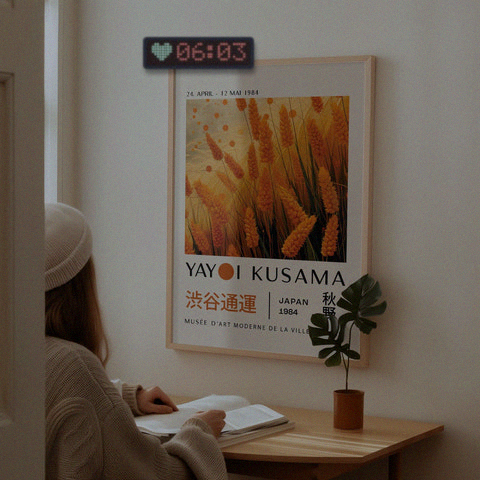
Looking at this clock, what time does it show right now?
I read 6:03
